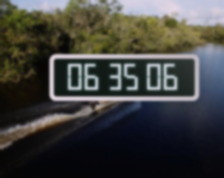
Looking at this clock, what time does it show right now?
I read 6:35:06
